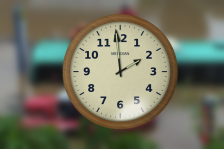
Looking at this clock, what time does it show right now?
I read 1:59
